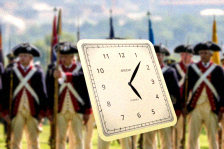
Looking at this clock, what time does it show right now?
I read 5:07
